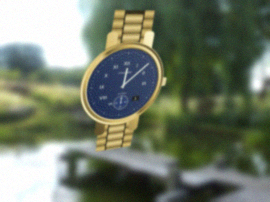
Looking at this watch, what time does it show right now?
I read 12:08
